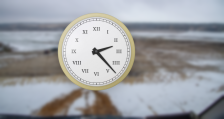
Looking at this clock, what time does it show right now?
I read 2:23
